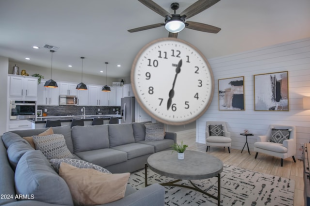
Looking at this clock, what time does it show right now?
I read 12:32
